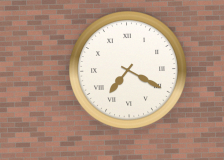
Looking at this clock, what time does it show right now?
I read 7:20
